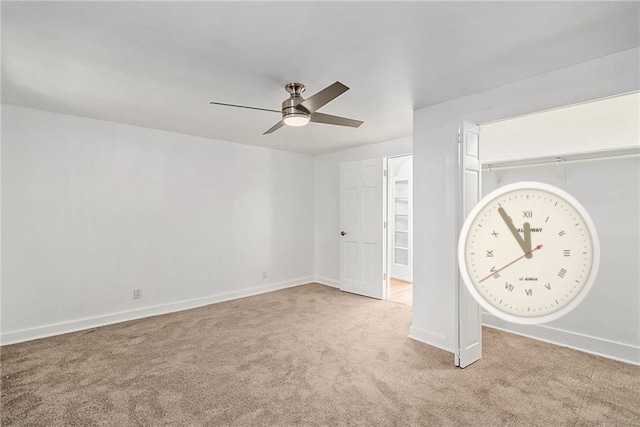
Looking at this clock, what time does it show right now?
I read 11:54:40
